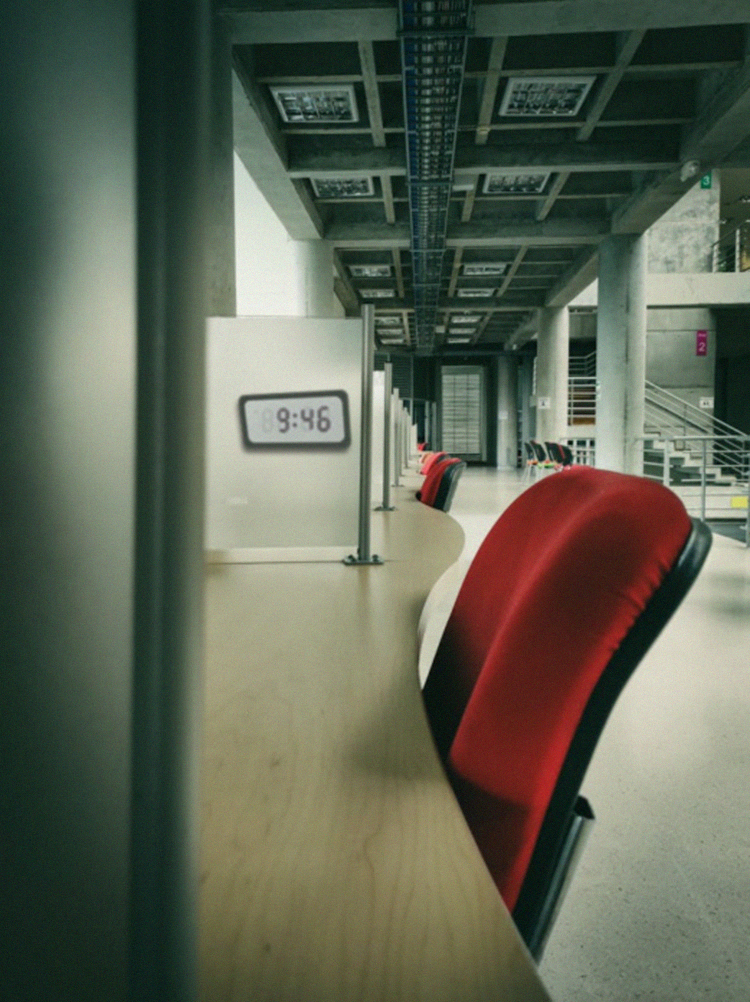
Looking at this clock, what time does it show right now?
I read 9:46
